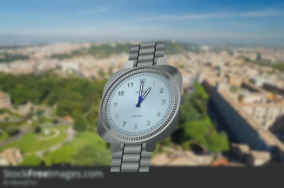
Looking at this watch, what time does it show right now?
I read 1:00
